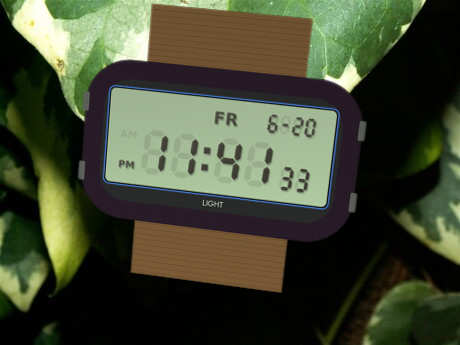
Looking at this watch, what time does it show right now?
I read 11:41:33
